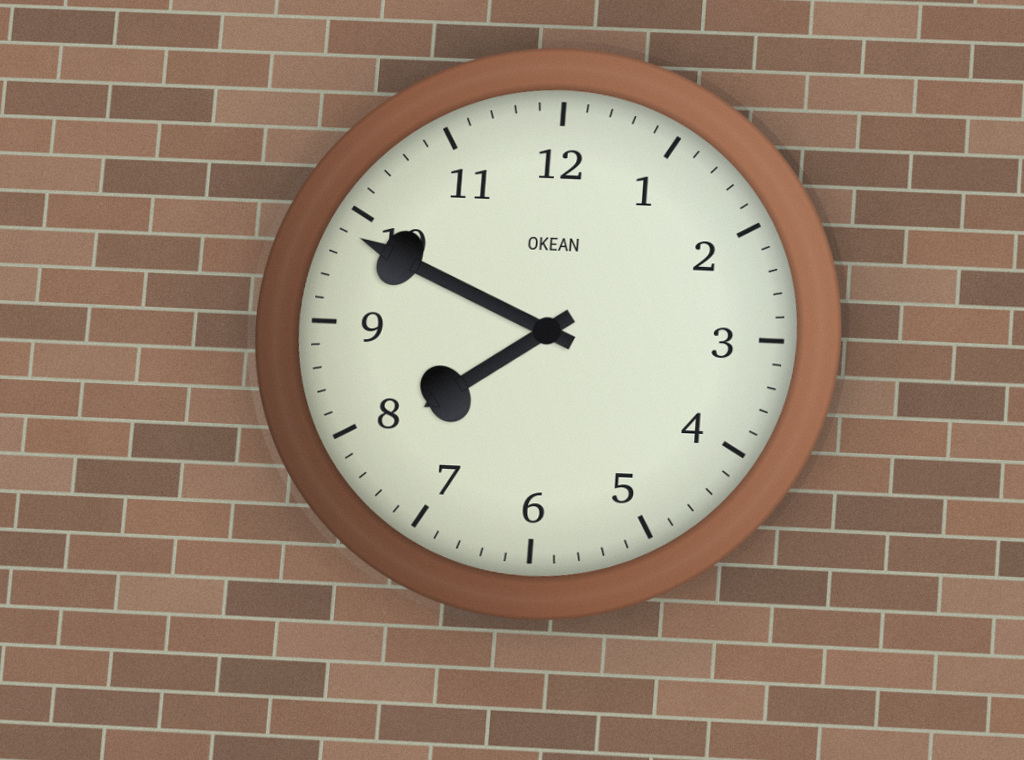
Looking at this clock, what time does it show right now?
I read 7:49
